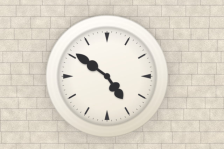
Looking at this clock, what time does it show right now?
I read 4:51
